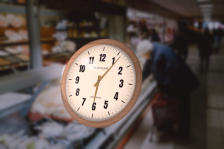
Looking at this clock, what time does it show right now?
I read 6:06
